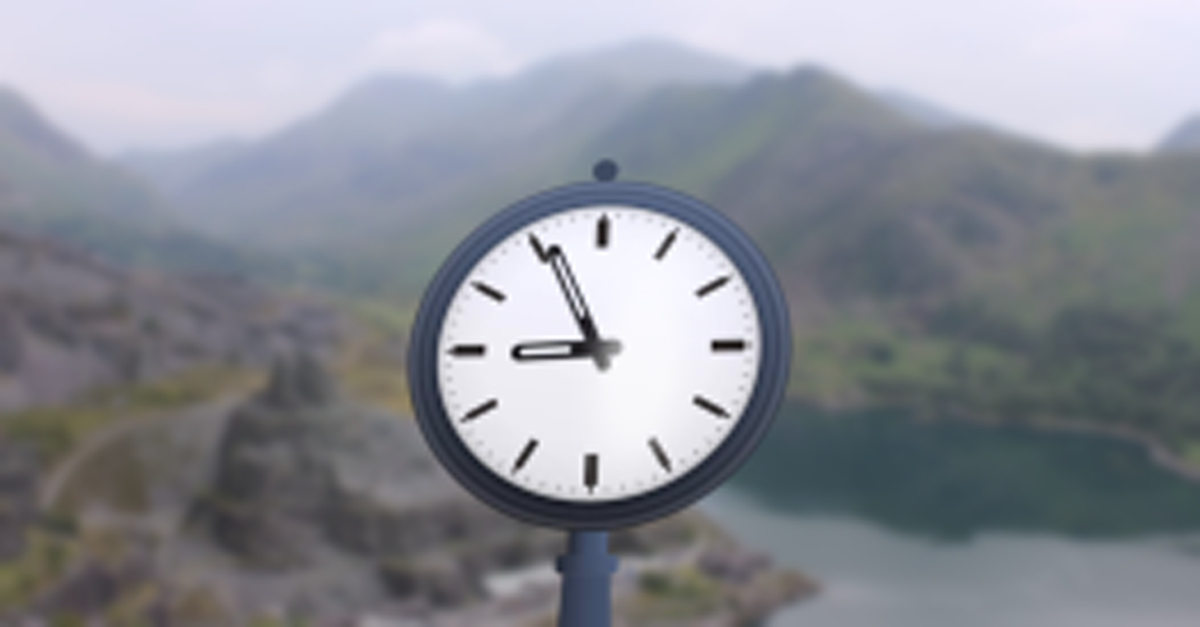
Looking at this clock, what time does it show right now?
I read 8:56
